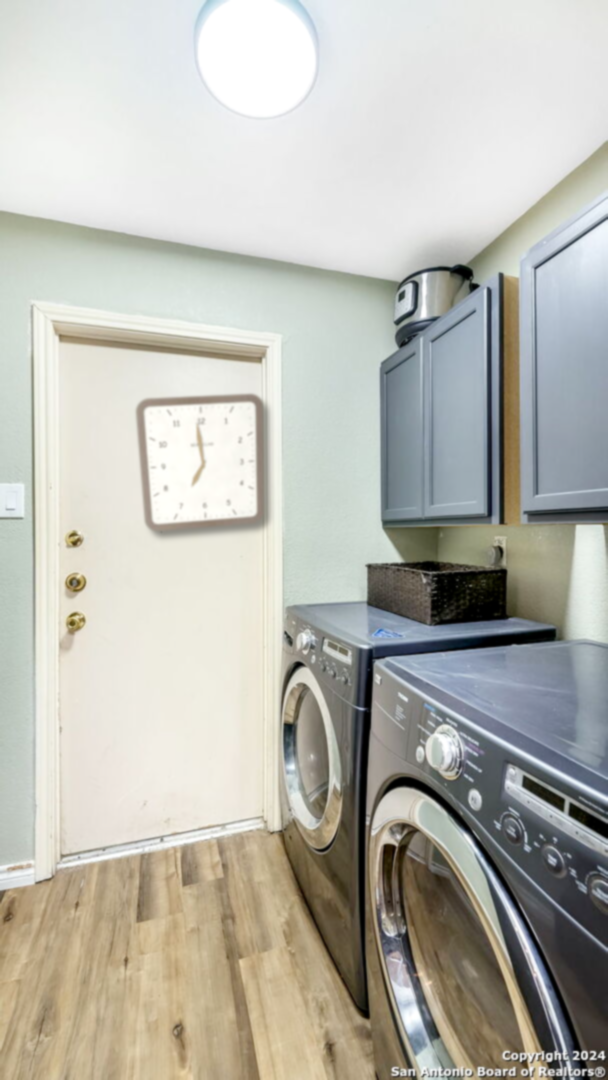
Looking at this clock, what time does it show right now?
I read 6:59
